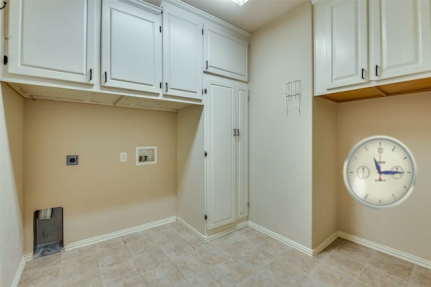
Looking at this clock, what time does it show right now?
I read 11:15
